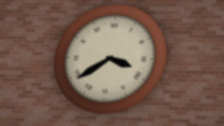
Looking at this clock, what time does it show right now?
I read 3:39
